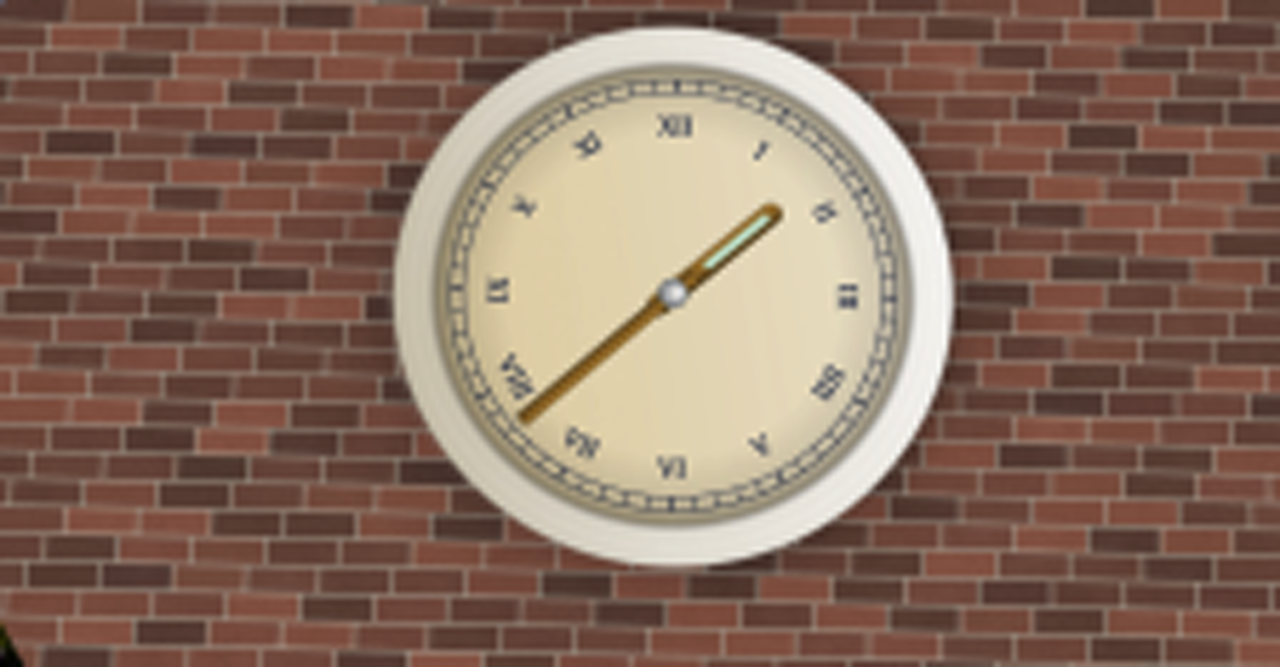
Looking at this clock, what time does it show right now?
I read 1:38
